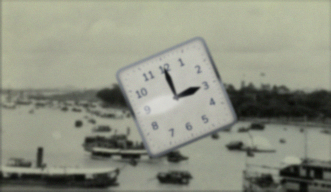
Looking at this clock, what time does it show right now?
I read 3:00
